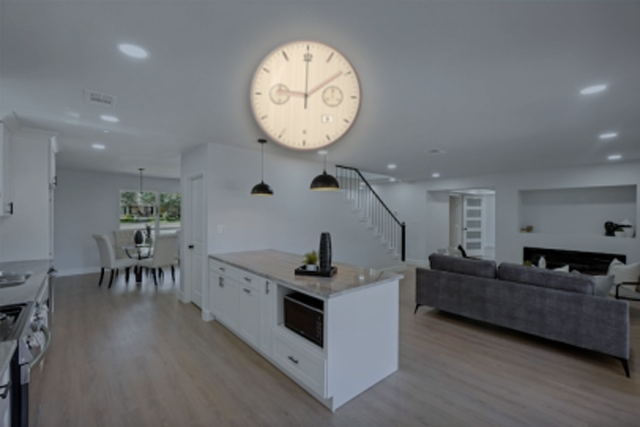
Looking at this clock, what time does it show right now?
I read 9:09
